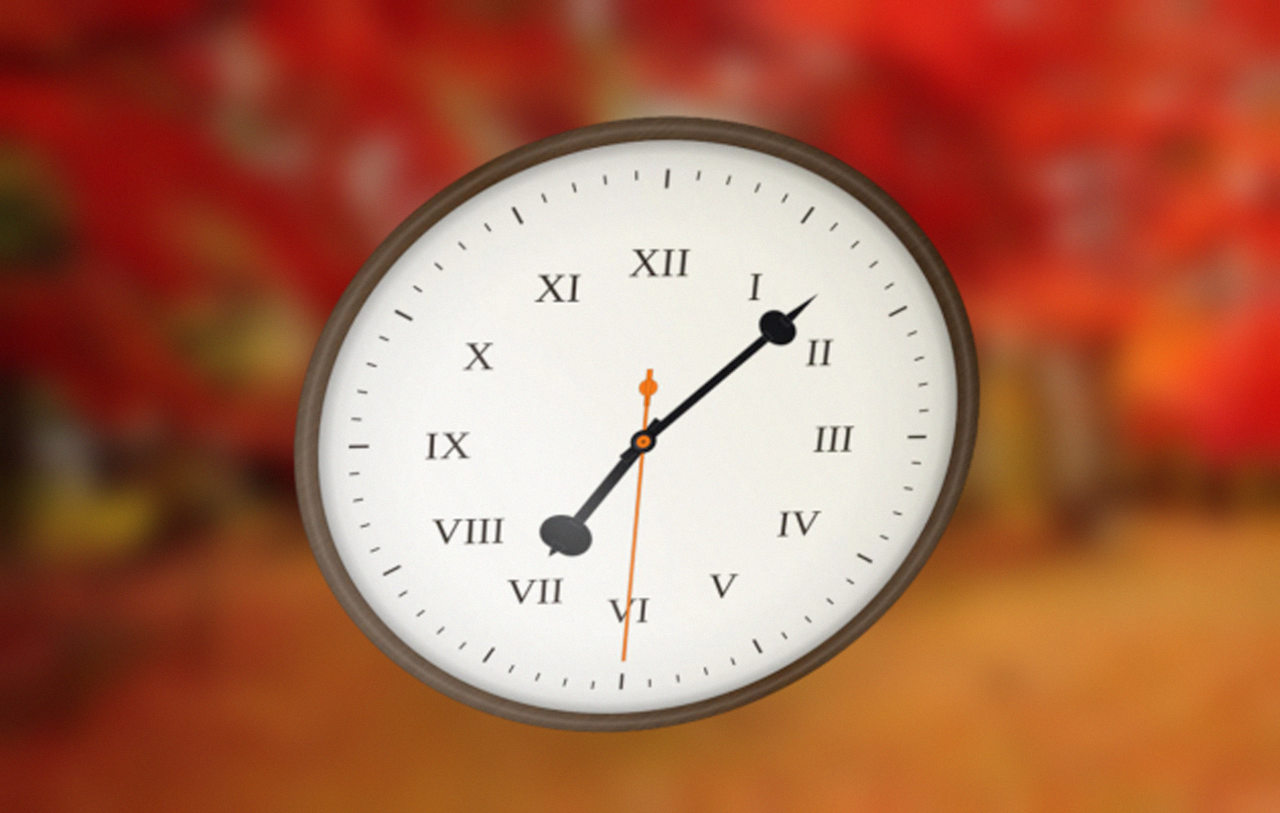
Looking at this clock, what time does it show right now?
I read 7:07:30
